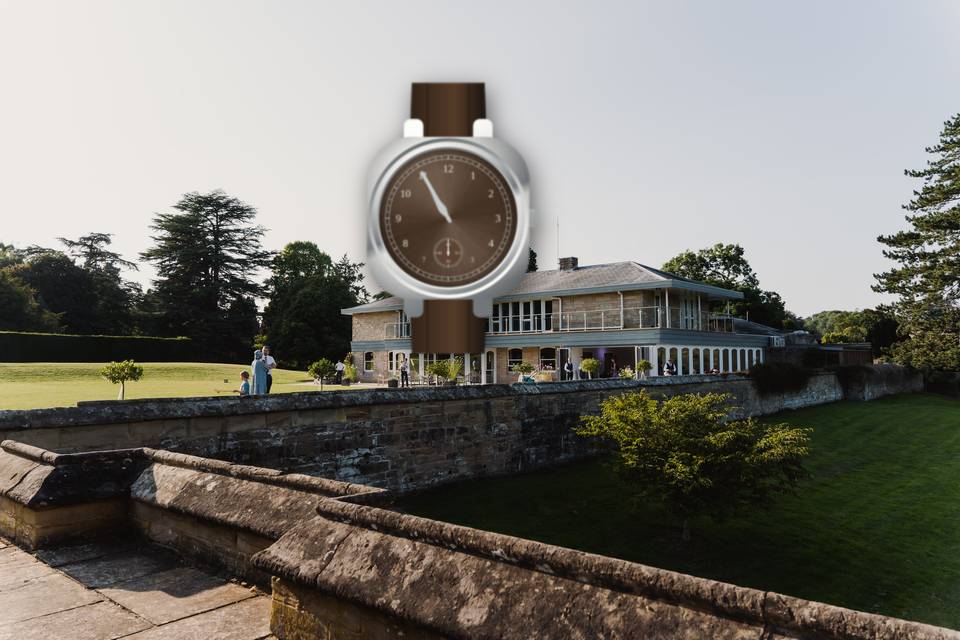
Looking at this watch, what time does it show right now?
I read 10:55
